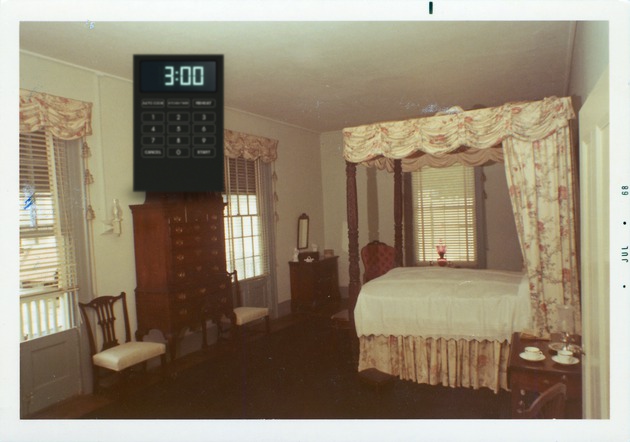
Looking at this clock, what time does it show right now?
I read 3:00
